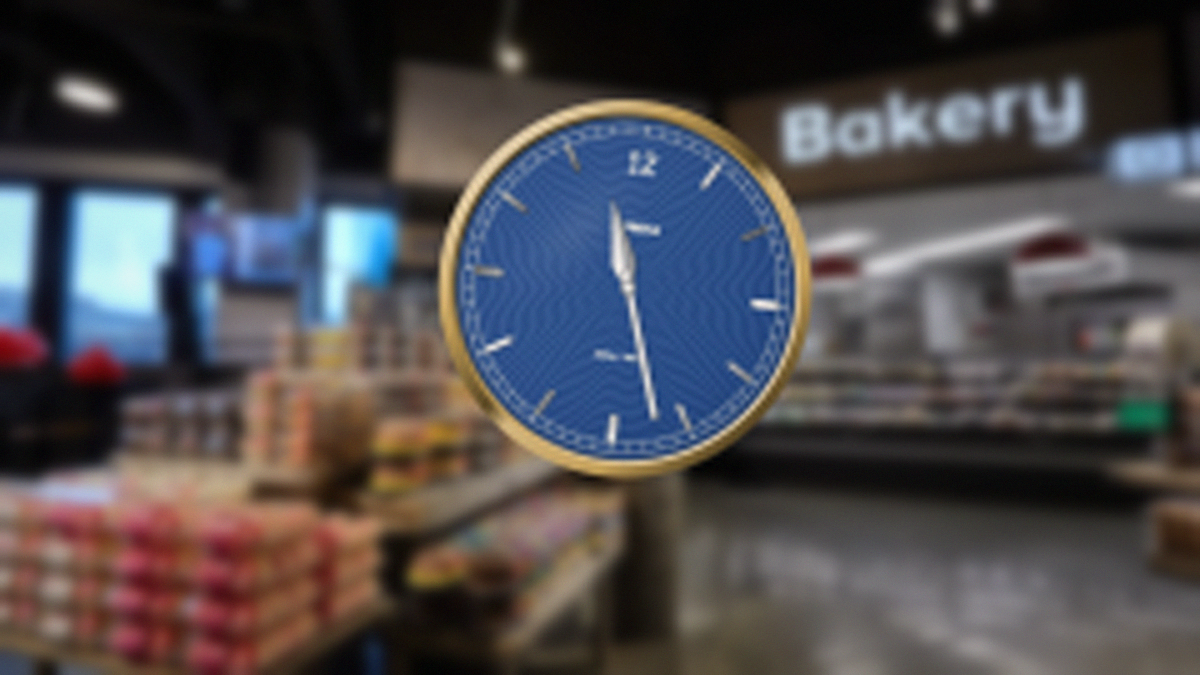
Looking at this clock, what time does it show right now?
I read 11:27
